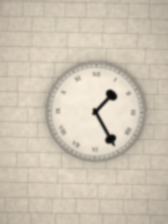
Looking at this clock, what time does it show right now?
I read 1:25
